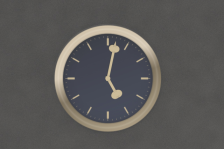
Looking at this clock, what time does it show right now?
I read 5:02
